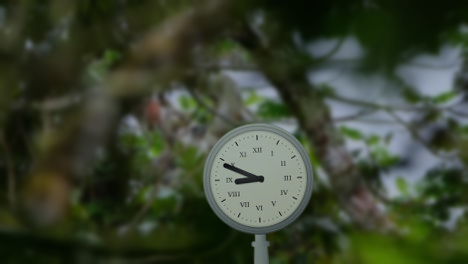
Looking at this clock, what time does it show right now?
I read 8:49
